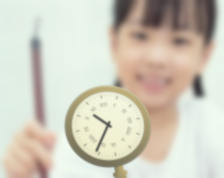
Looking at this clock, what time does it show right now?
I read 10:36
